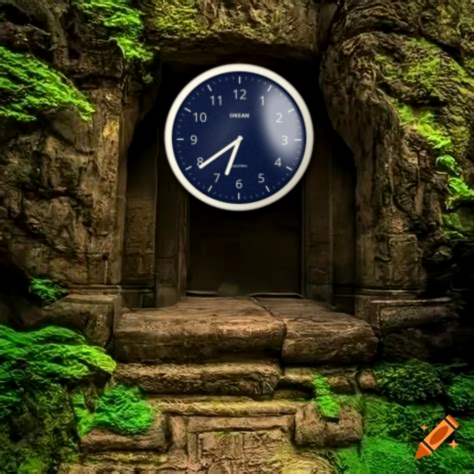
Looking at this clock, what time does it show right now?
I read 6:39
